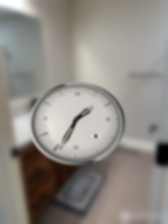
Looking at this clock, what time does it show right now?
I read 1:34
